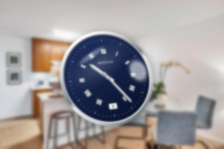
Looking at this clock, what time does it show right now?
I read 10:24
